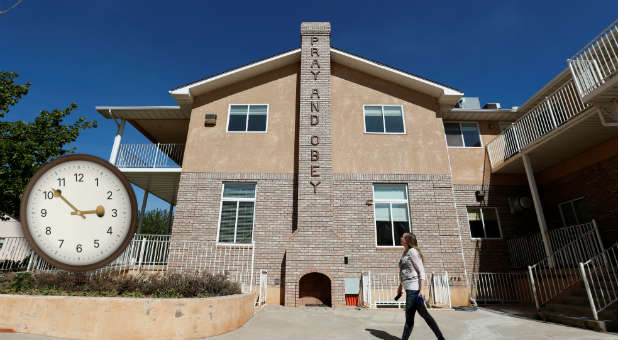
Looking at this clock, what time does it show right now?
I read 2:52
